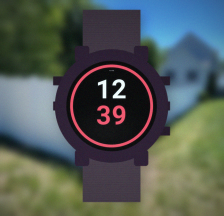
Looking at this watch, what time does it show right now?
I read 12:39
